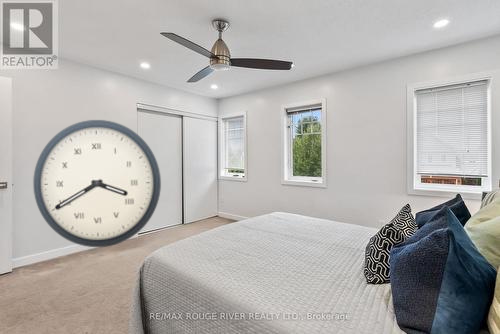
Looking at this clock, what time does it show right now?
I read 3:40
